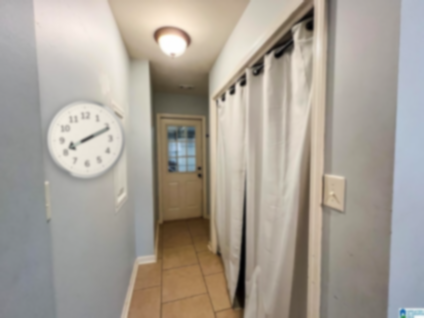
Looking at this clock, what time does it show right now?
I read 8:11
